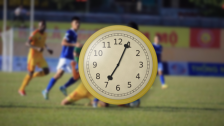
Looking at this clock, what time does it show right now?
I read 7:04
